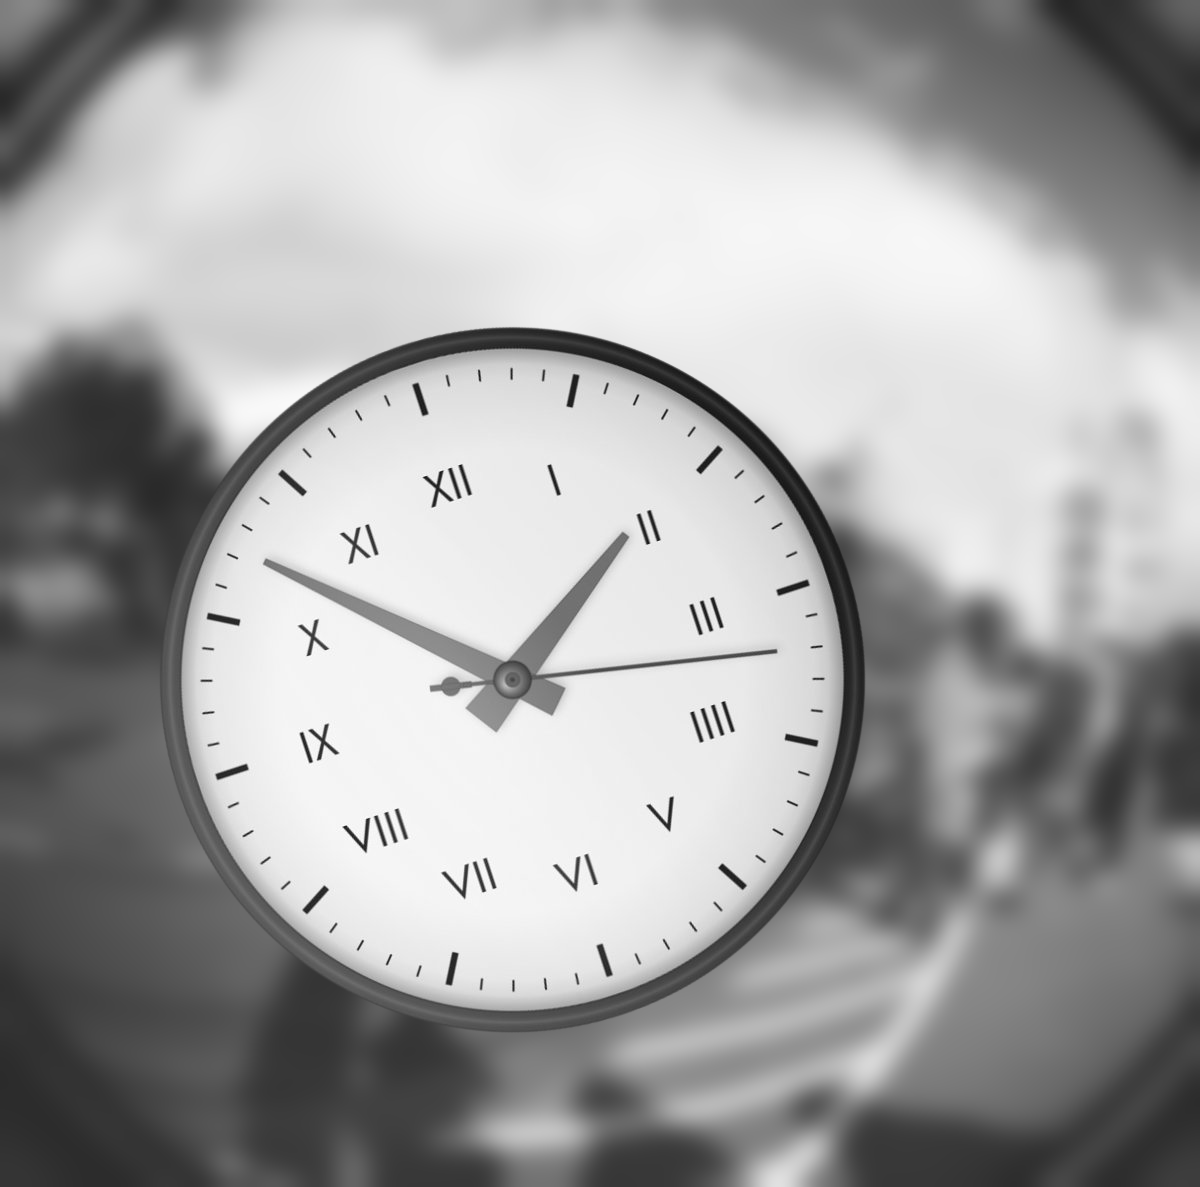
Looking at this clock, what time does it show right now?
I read 1:52:17
